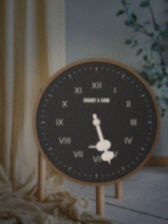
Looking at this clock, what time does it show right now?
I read 5:27
